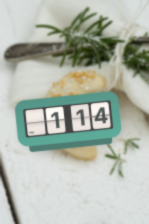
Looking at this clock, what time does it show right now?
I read 1:14
